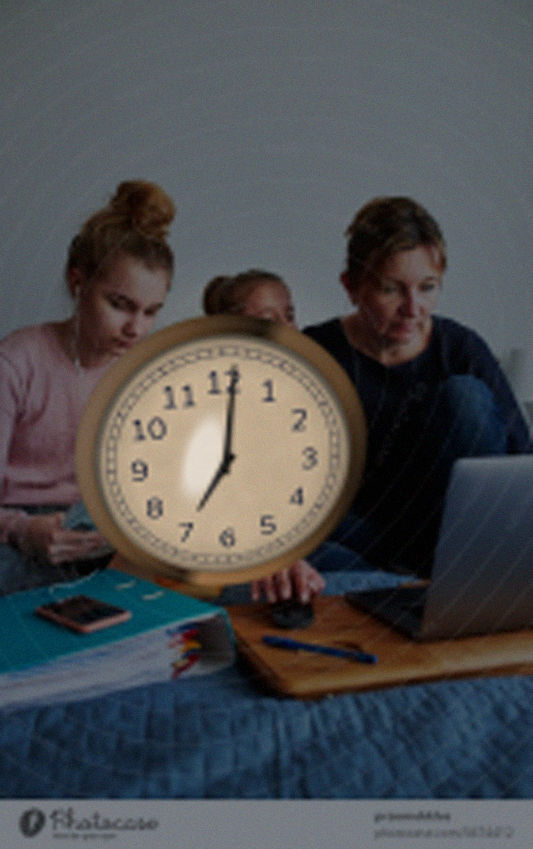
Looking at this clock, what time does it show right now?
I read 7:01
